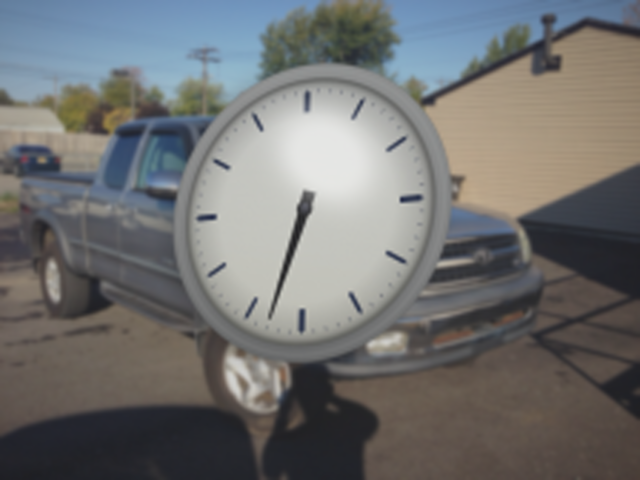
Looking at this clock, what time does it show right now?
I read 6:33
